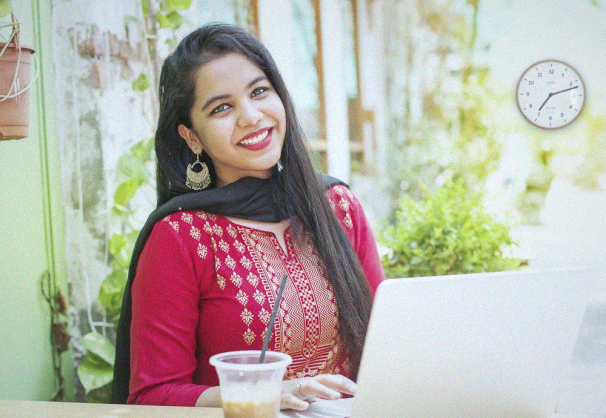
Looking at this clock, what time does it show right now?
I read 7:12
